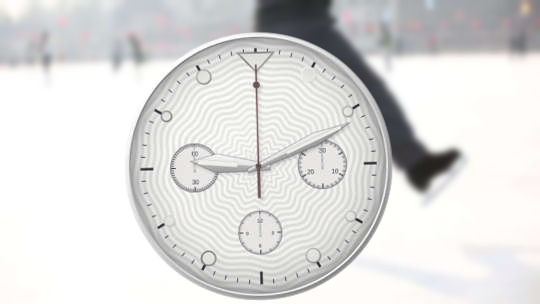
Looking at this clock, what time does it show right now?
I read 9:11
